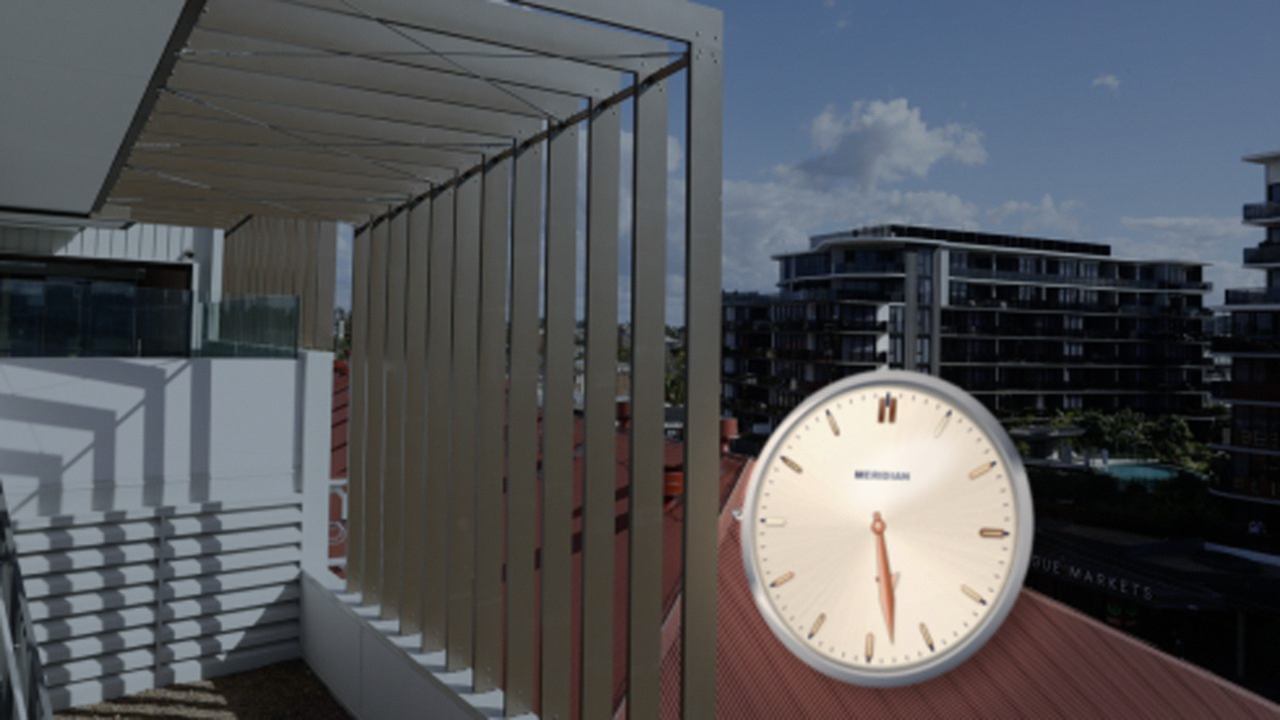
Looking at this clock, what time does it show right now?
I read 5:28
